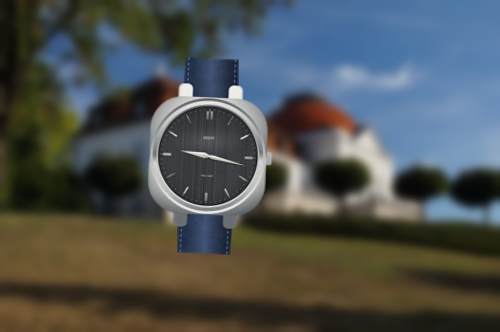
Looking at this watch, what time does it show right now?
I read 9:17
